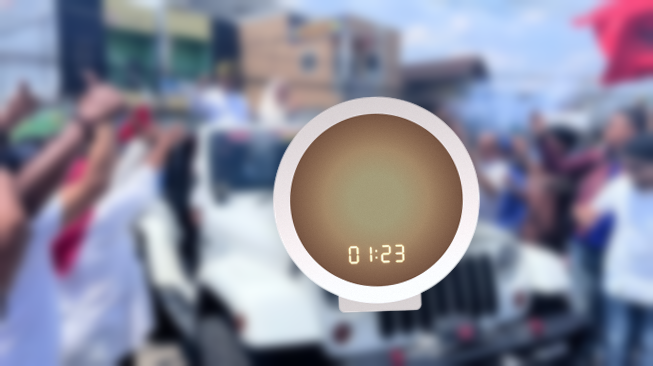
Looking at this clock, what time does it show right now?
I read 1:23
